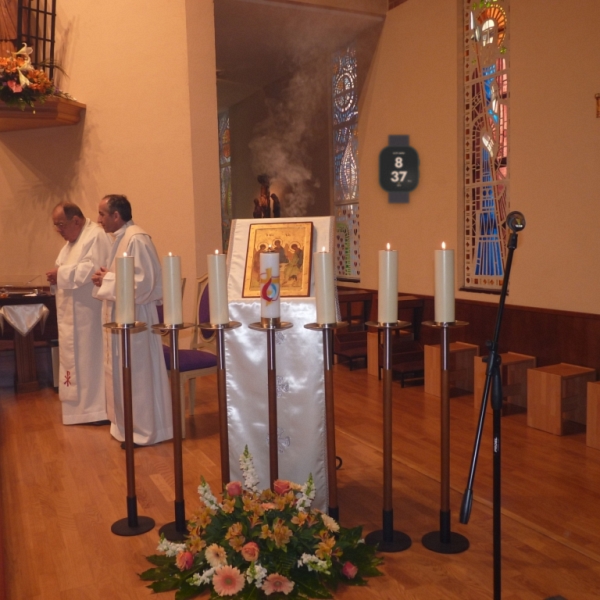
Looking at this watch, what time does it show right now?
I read 8:37
